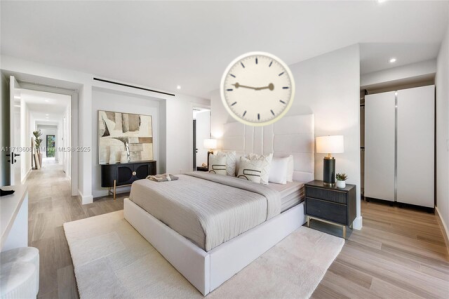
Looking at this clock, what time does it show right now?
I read 2:47
